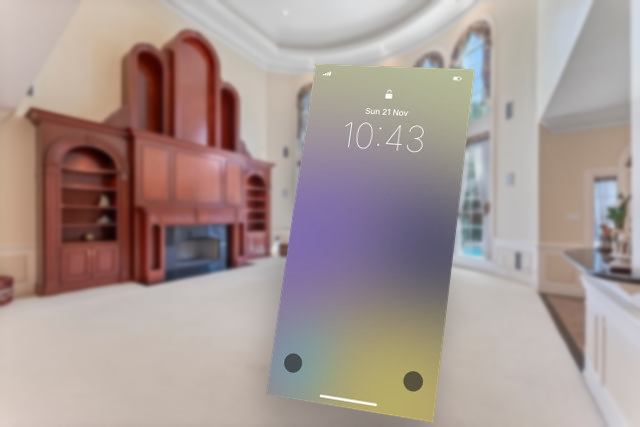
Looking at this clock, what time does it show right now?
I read 10:43
